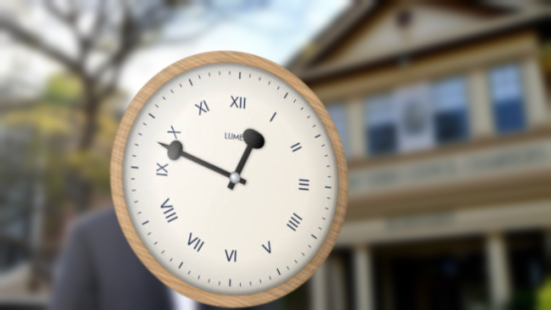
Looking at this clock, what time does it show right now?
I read 12:48
